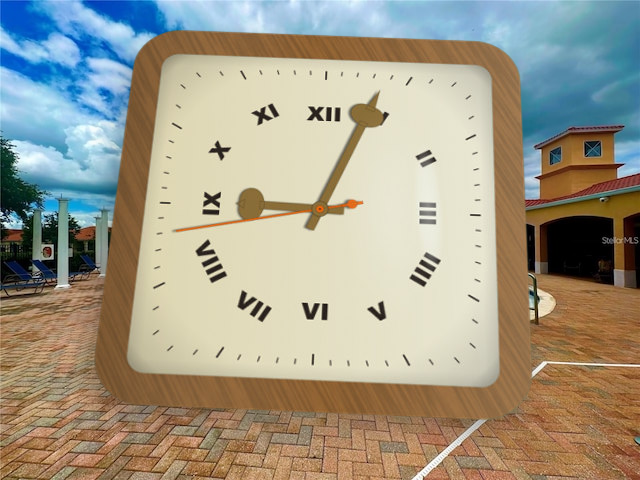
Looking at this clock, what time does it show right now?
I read 9:03:43
